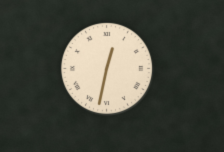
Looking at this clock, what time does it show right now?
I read 12:32
